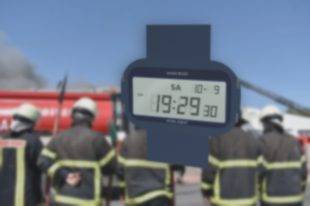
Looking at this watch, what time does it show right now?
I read 19:29:30
